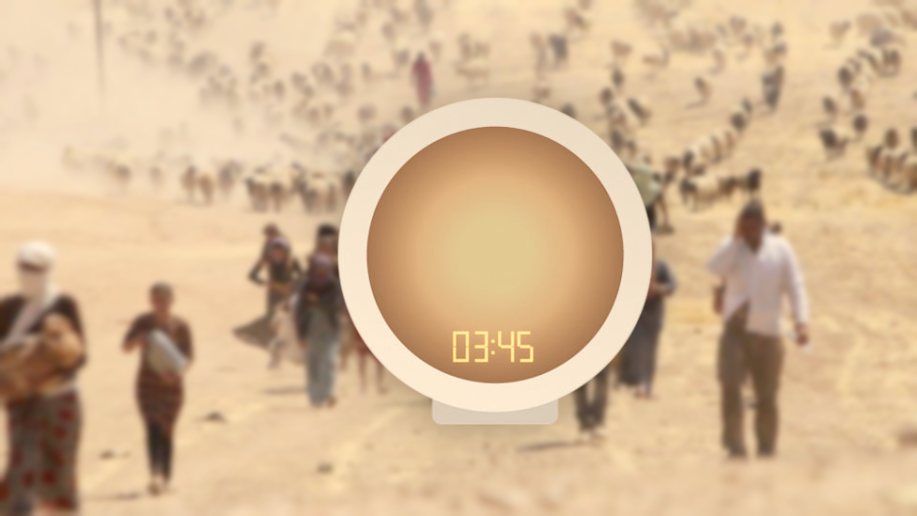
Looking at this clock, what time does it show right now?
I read 3:45
